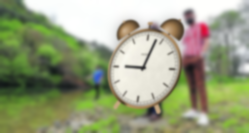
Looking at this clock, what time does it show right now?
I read 9:03
